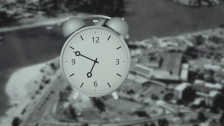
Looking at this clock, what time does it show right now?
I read 6:49
